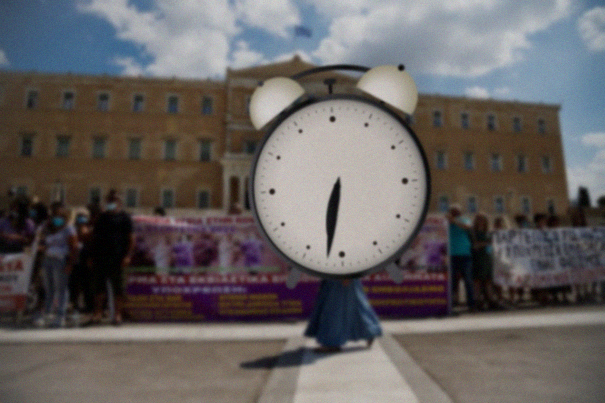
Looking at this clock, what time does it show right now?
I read 6:32
